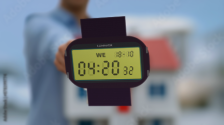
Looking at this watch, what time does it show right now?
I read 4:20:32
